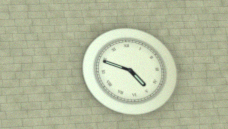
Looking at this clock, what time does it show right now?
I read 4:49
